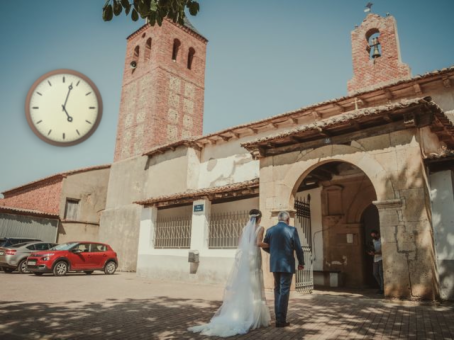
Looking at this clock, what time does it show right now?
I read 5:03
